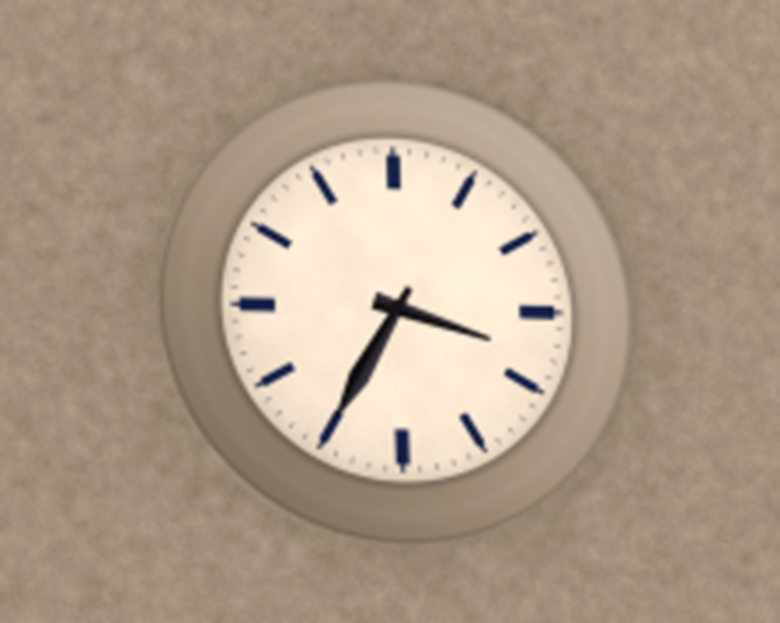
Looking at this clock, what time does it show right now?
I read 3:35
